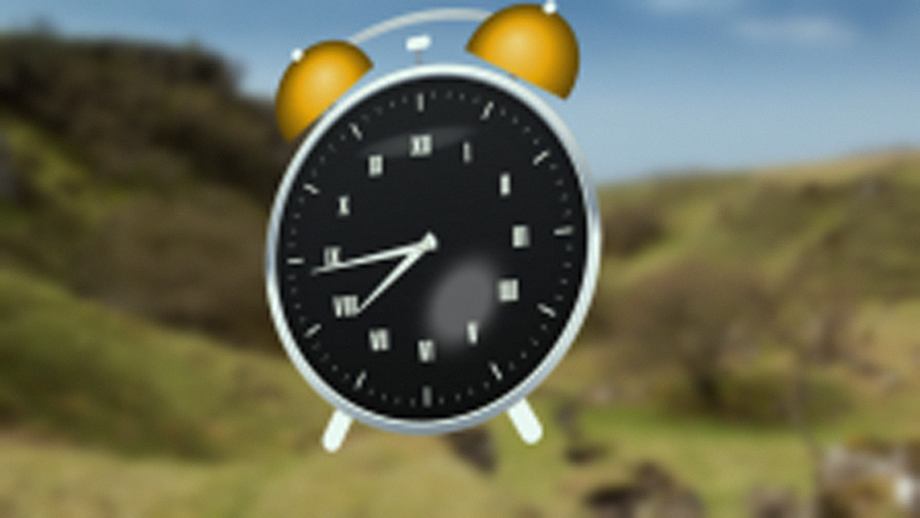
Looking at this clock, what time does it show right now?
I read 7:44
